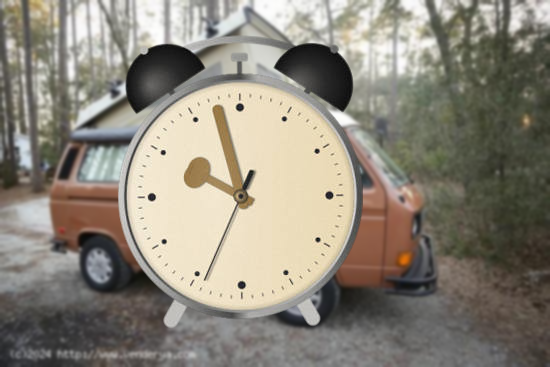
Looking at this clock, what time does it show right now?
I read 9:57:34
